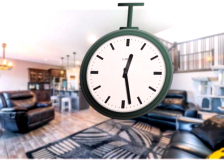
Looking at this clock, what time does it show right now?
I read 12:28
